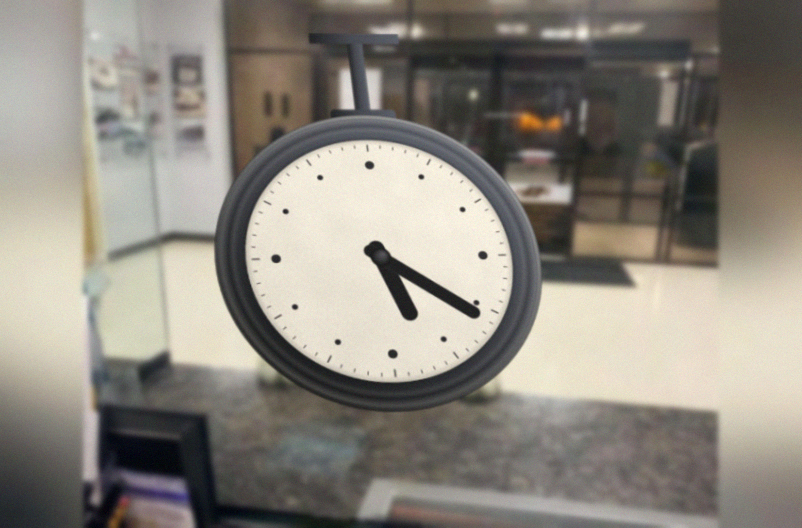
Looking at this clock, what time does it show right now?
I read 5:21
